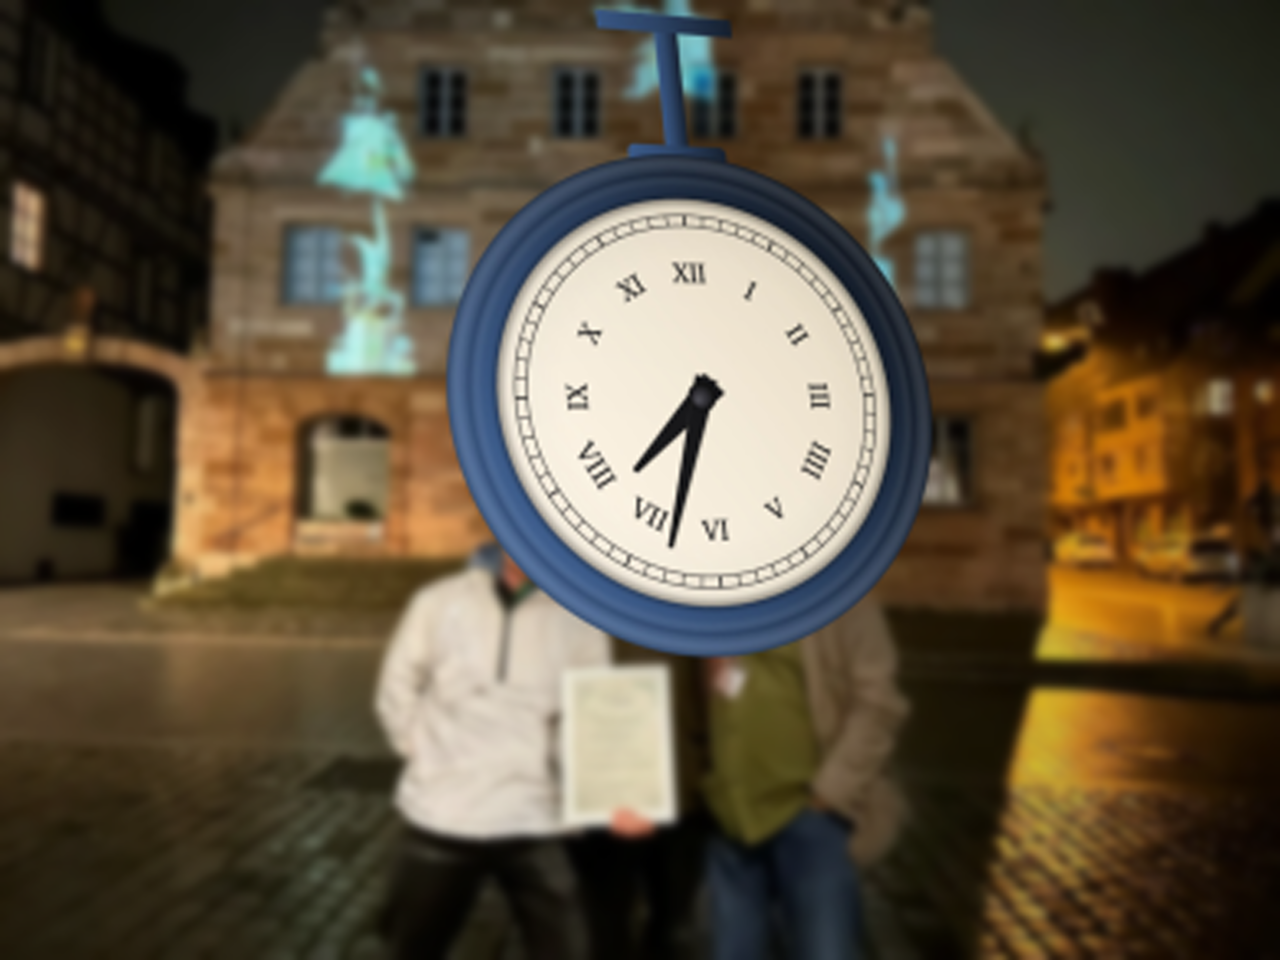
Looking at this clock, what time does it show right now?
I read 7:33
